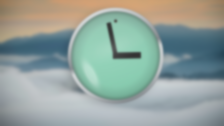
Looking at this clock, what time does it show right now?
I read 2:58
